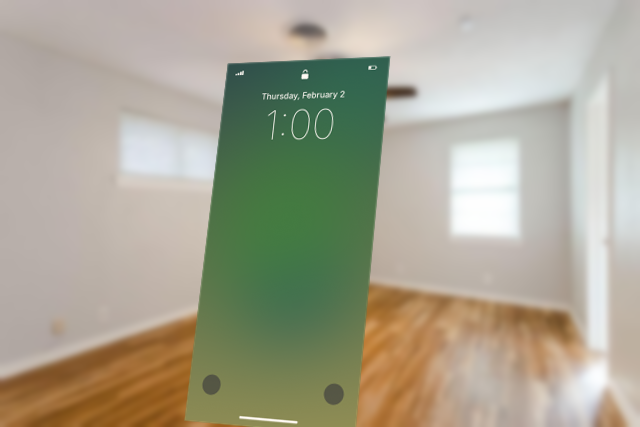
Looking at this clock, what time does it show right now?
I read 1:00
